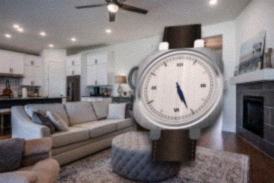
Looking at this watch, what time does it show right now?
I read 5:26
